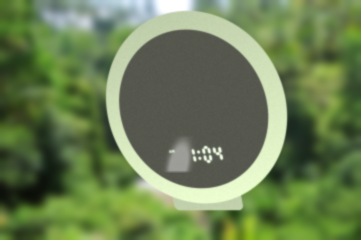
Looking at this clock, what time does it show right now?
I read 1:04
